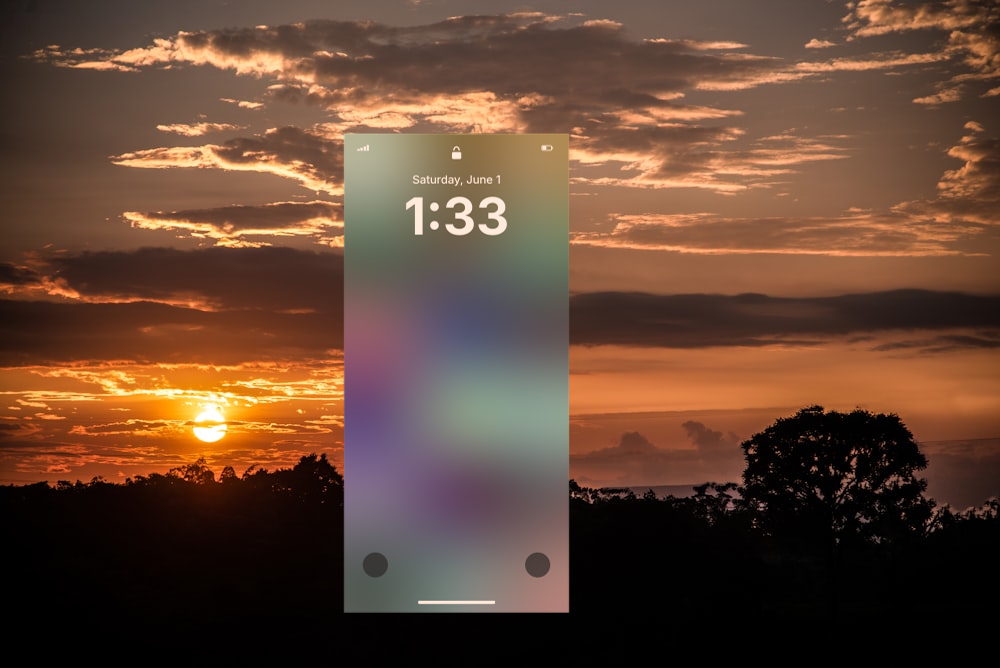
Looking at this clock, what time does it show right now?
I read 1:33
